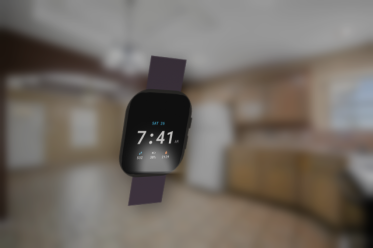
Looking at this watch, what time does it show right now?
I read 7:41
